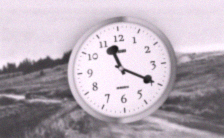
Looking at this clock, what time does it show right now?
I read 11:20
